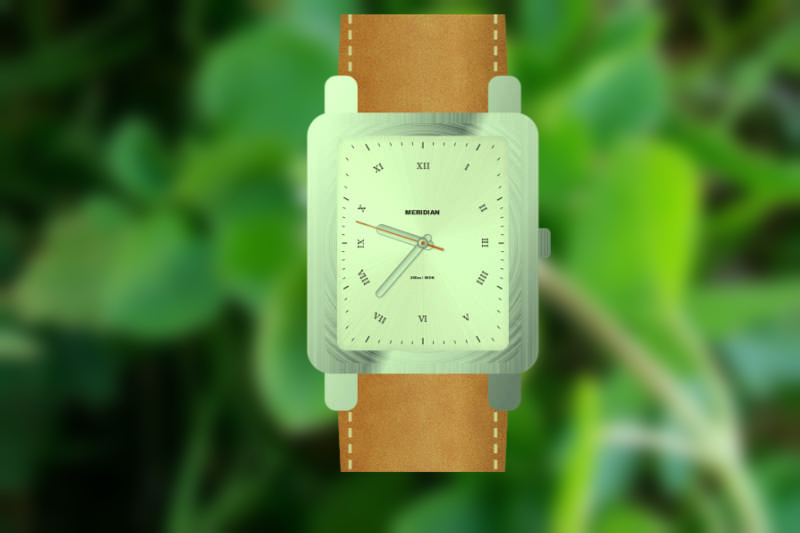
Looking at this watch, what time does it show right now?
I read 9:36:48
